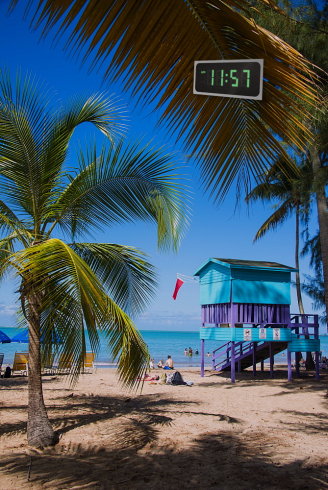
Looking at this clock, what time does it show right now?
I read 11:57
